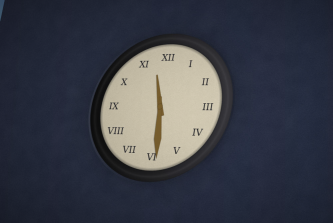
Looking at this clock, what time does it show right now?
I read 11:29
